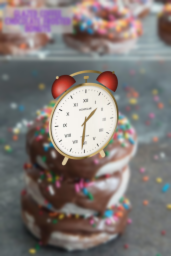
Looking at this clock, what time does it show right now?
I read 1:31
